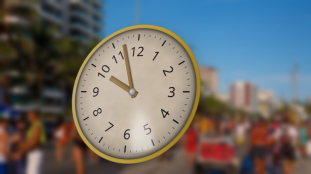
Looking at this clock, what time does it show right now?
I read 9:57
